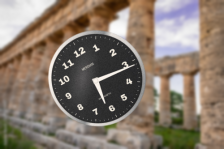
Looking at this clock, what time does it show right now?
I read 6:16
